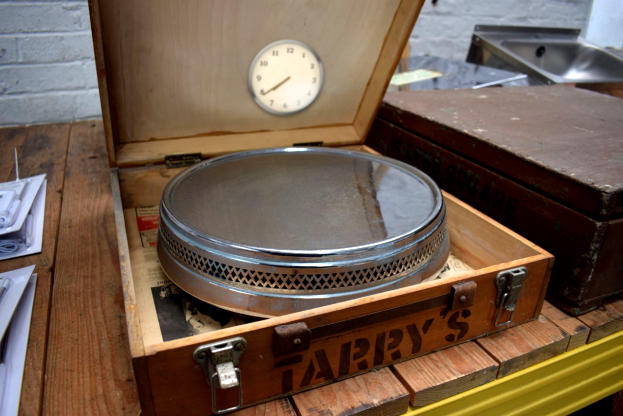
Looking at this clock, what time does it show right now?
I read 7:39
